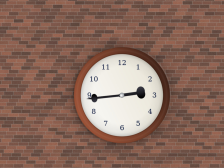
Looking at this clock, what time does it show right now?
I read 2:44
